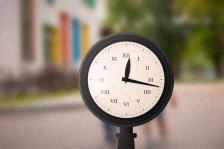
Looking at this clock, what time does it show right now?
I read 12:17
